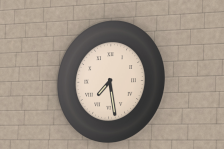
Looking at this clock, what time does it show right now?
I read 7:28
